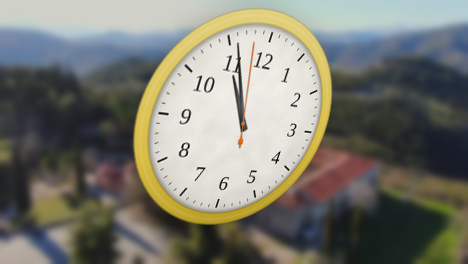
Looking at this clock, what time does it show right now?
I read 10:55:58
